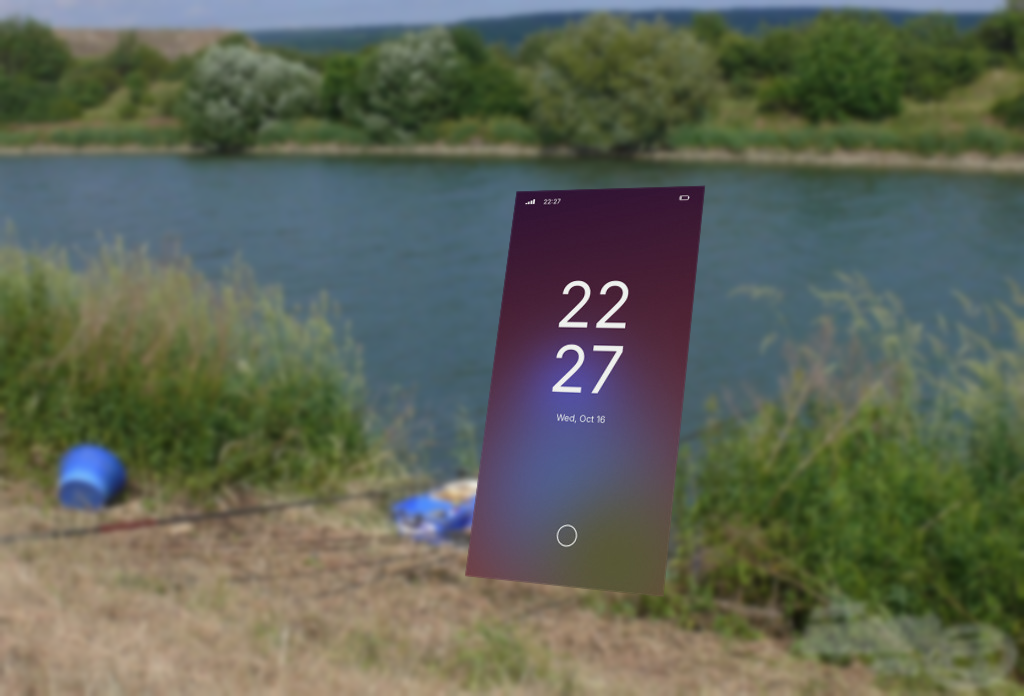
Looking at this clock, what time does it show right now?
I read 22:27
